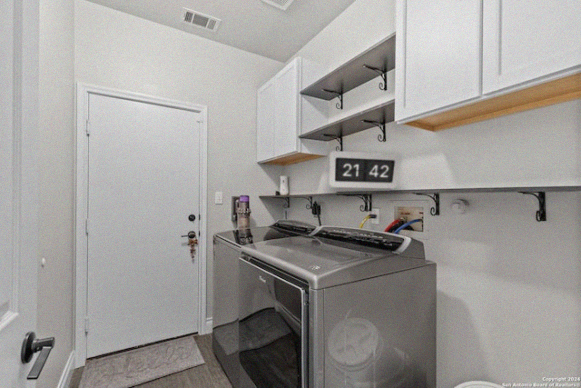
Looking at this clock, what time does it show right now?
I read 21:42
